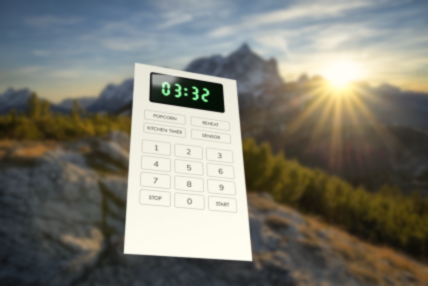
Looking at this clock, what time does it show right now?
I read 3:32
